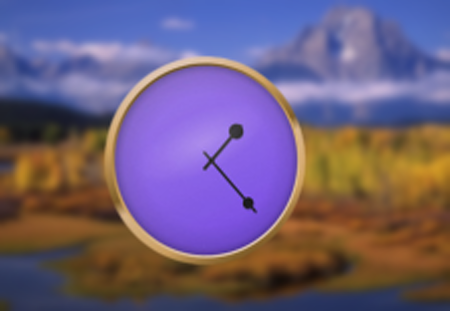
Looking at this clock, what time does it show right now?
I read 1:23
